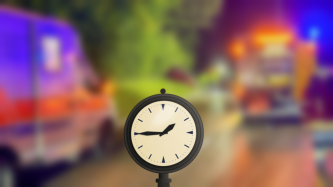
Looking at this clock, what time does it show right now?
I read 1:45
